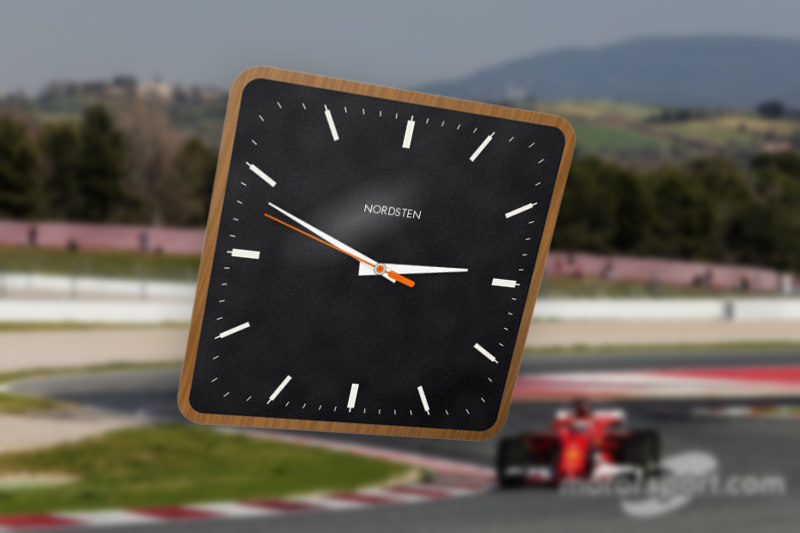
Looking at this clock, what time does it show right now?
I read 2:48:48
